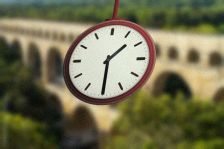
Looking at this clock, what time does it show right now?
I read 1:30
